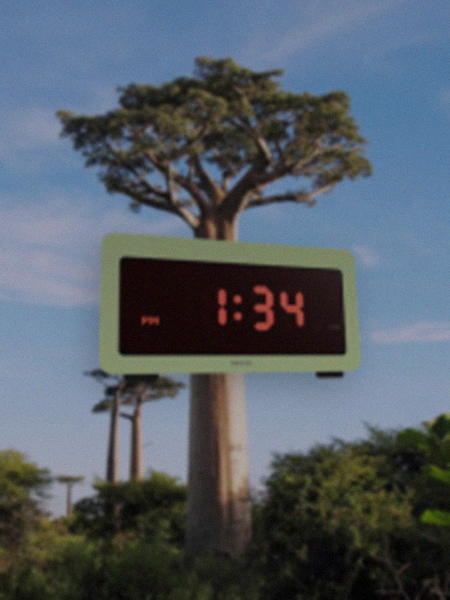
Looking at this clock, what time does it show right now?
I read 1:34
